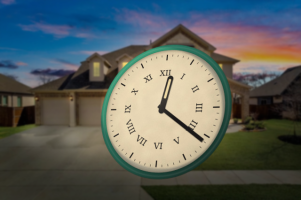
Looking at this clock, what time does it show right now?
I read 12:21
